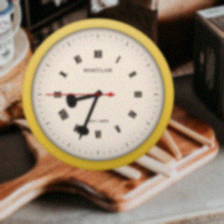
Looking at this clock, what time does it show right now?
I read 8:33:45
